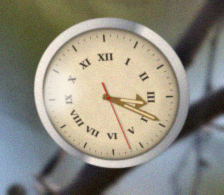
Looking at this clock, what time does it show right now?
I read 3:19:27
